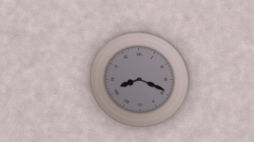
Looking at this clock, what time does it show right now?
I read 8:19
